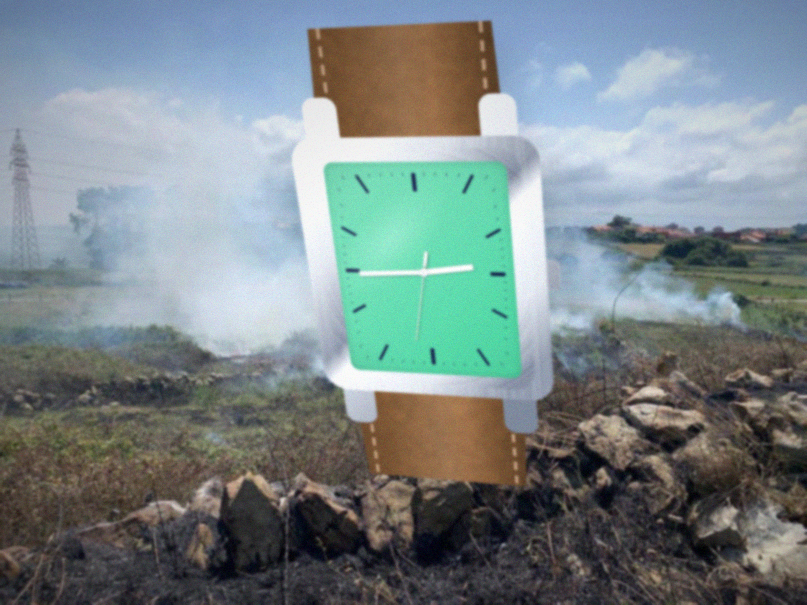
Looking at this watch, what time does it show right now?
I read 2:44:32
